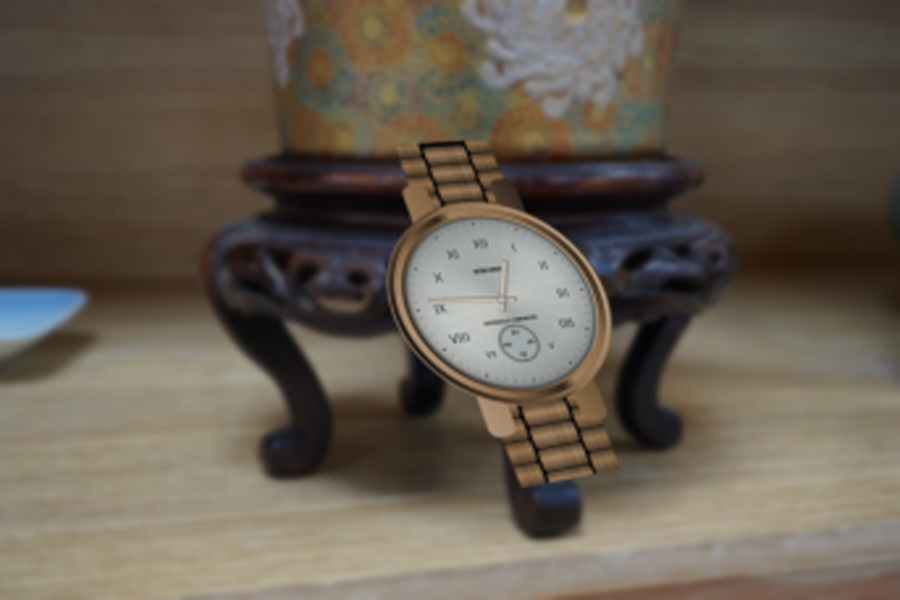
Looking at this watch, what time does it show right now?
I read 12:46
